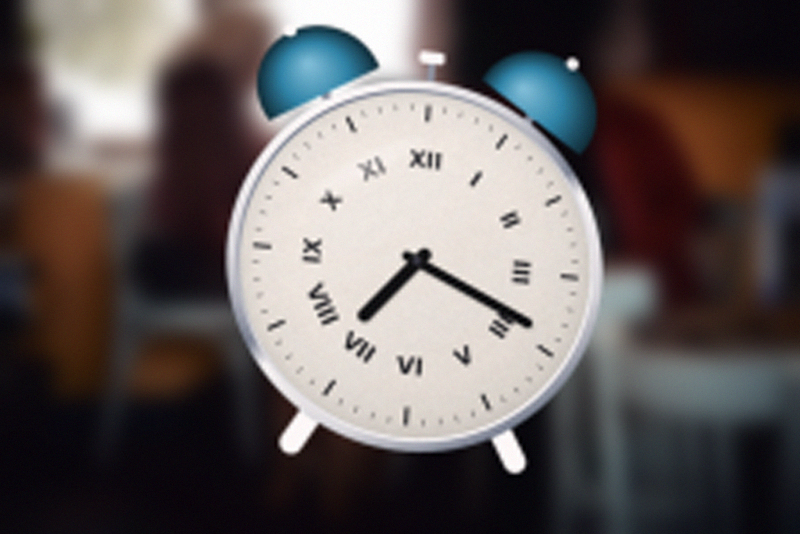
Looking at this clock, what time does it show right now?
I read 7:19
